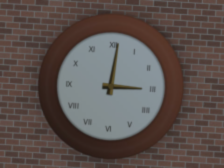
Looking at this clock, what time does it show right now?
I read 3:01
